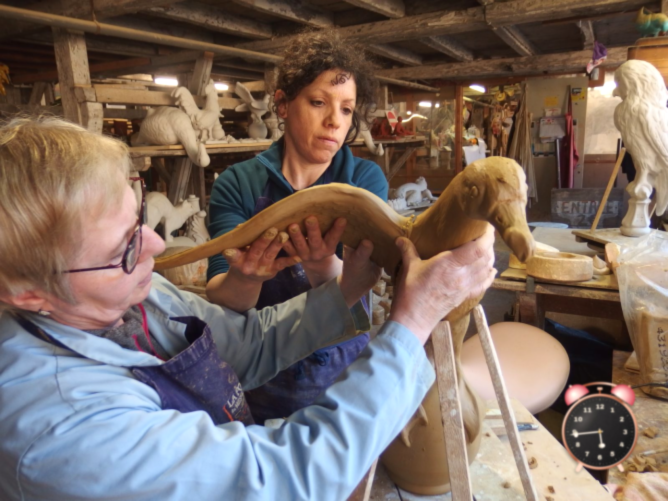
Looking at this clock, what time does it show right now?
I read 5:44
